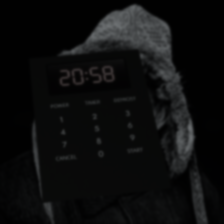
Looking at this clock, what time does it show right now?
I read 20:58
